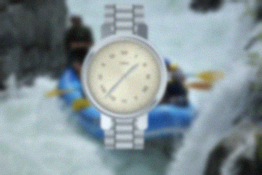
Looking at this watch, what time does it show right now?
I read 1:37
